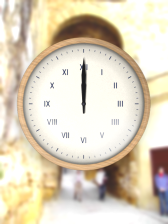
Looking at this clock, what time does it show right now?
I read 12:00
